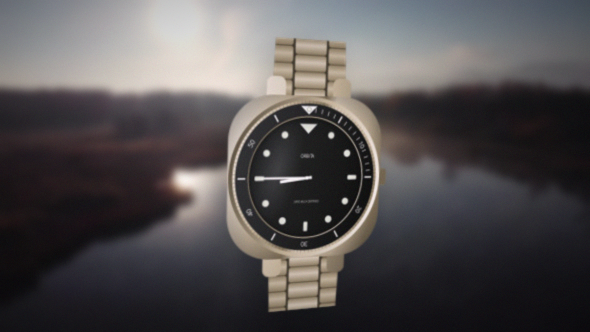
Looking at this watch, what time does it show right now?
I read 8:45
